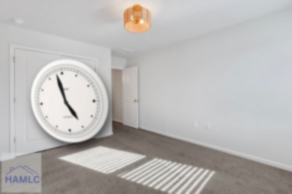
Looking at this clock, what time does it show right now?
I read 4:58
